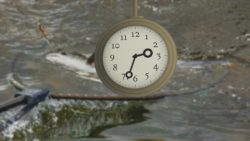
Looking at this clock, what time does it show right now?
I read 2:33
